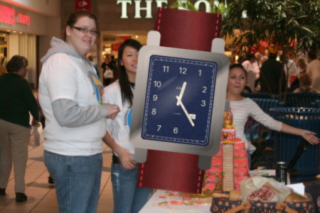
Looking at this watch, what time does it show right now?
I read 12:24
